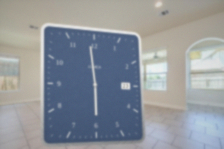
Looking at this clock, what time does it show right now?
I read 5:59
